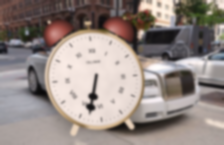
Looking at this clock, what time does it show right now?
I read 6:33
